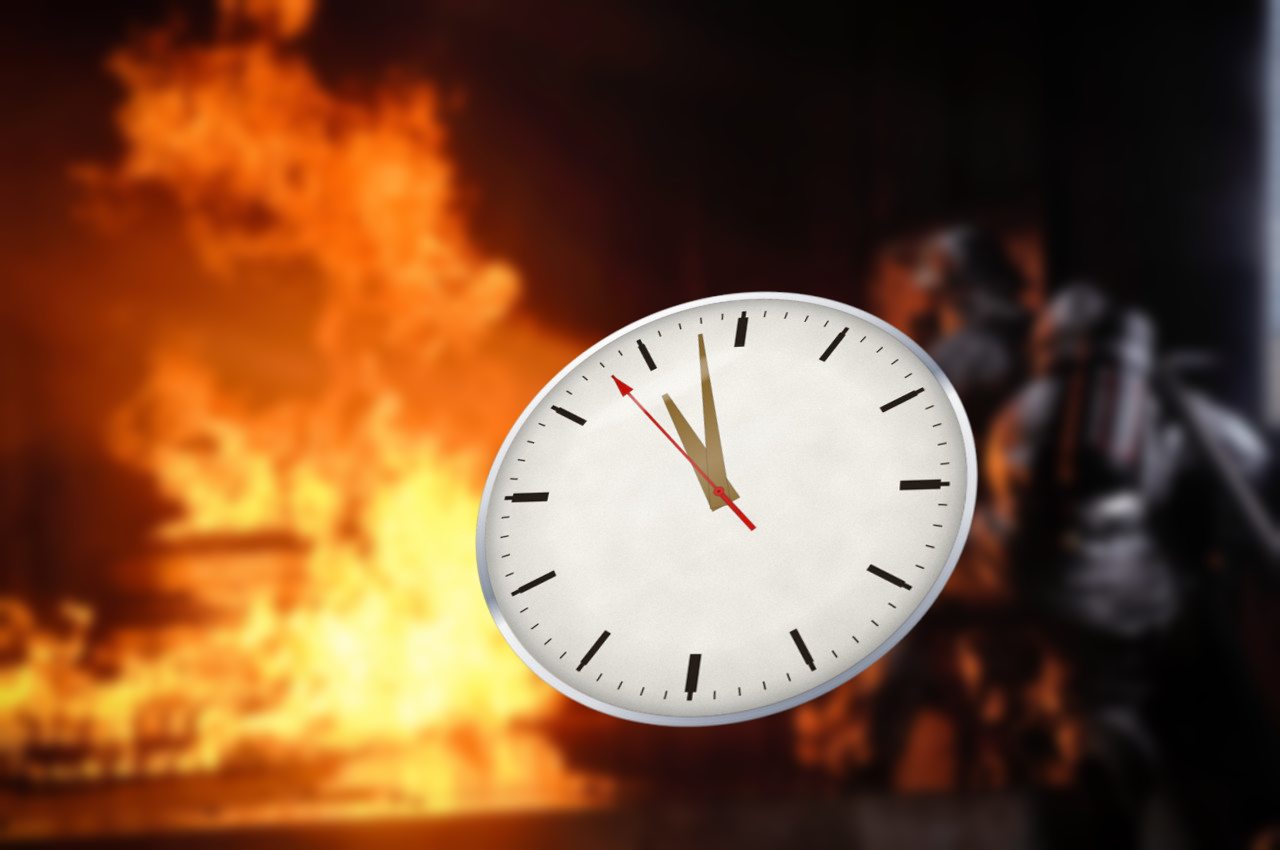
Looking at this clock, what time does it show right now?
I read 10:57:53
